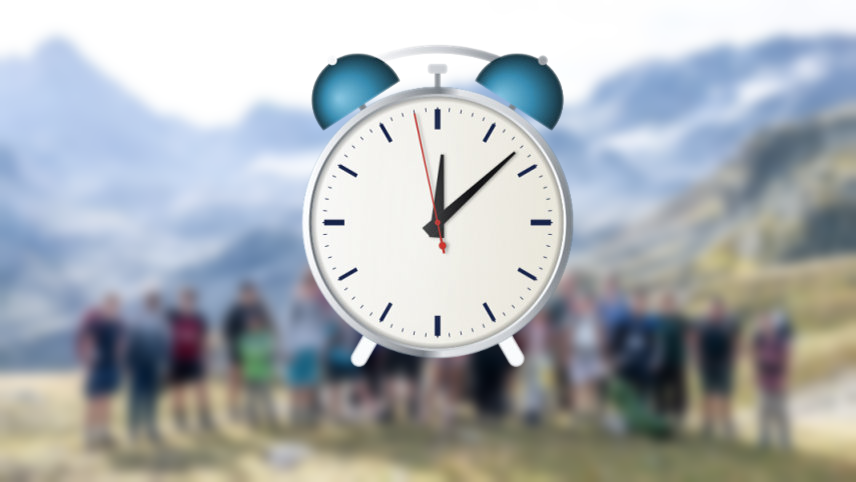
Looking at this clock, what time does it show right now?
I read 12:07:58
